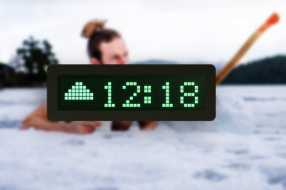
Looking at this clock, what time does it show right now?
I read 12:18
